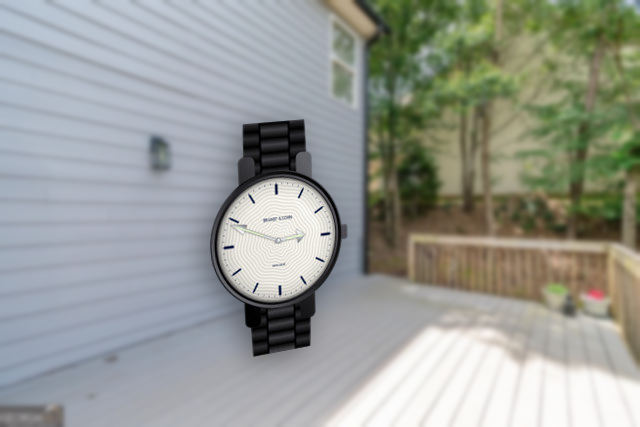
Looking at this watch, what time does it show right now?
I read 2:49
